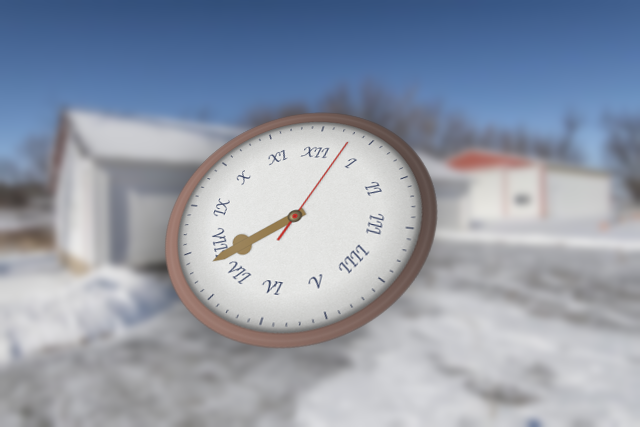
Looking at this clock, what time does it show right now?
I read 7:38:03
